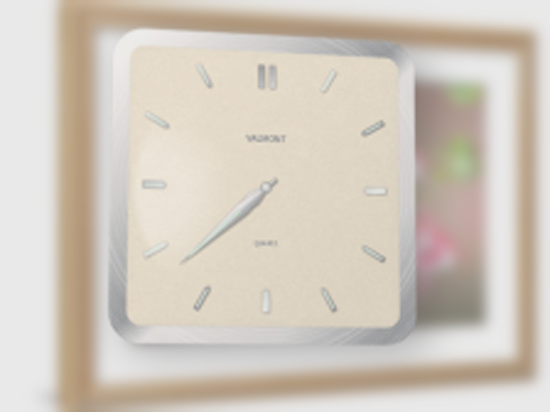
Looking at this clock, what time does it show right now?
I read 7:38
